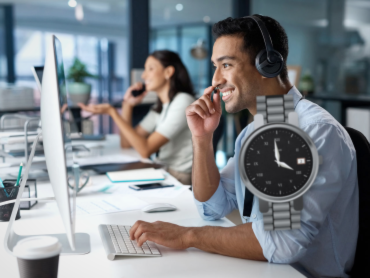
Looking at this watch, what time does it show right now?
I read 3:59
